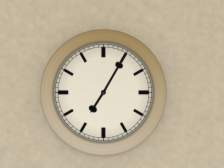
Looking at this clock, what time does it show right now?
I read 7:05
